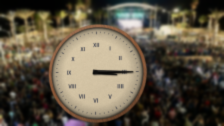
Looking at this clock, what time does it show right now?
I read 3:15
